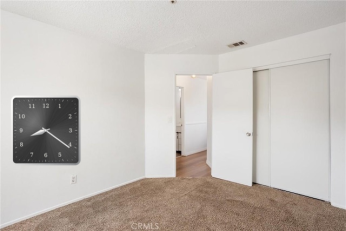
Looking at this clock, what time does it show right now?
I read 8:21
